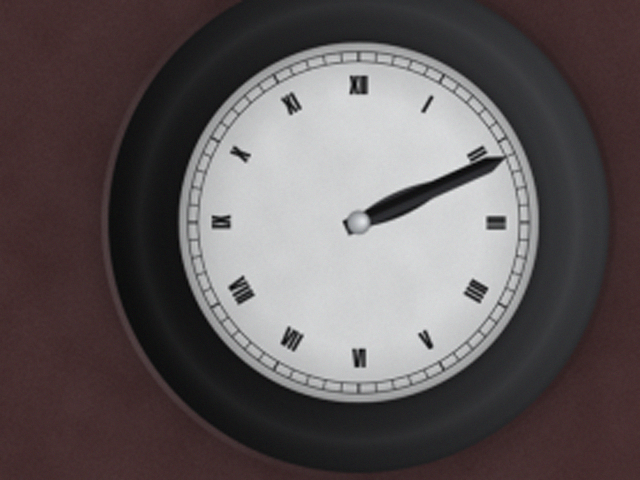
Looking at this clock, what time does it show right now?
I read 2:11
